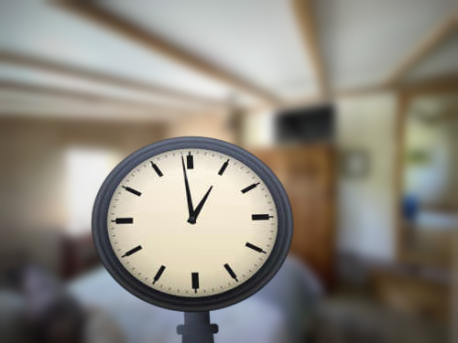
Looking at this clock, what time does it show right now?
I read 12:59
